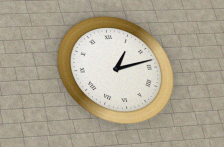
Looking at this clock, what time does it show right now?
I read 1:13
